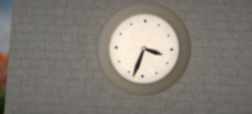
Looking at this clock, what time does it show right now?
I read 3:33
